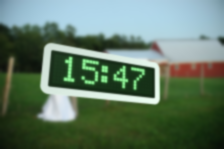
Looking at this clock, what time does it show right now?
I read 15:47
